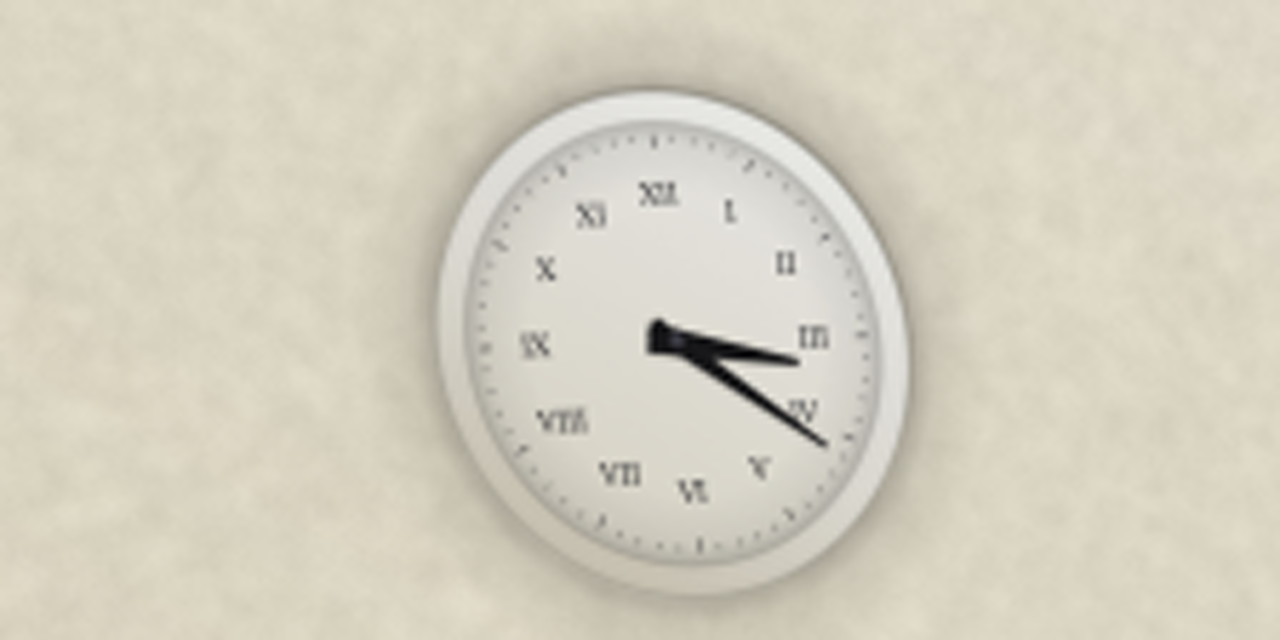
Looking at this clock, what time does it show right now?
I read 3:21
